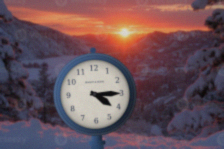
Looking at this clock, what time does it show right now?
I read 4:15
